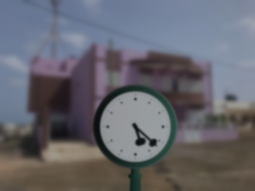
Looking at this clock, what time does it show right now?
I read 5:22
